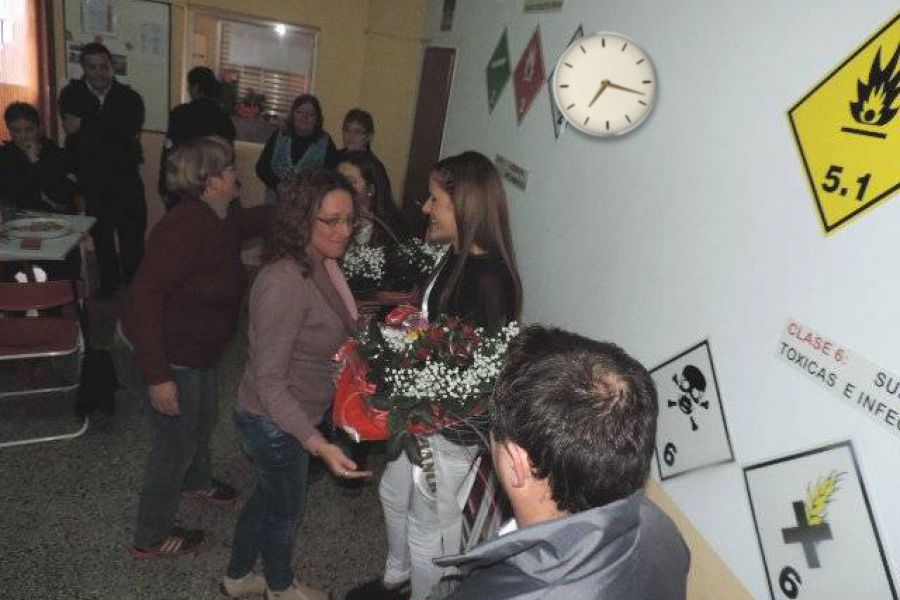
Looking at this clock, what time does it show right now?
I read 7:18
